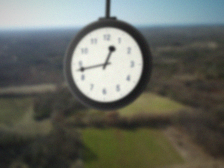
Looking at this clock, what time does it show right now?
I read 12:43
